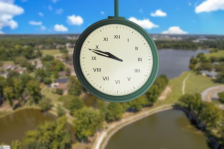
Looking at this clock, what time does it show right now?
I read 9:48
